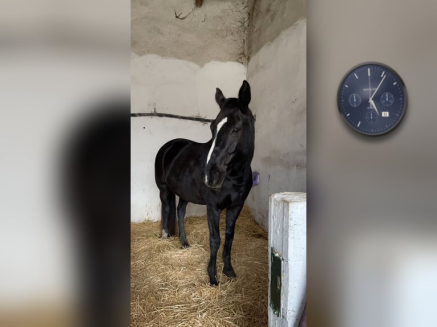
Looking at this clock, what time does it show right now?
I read 5:06
